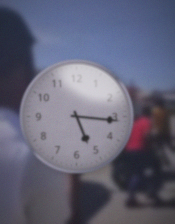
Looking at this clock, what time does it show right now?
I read 5:16
